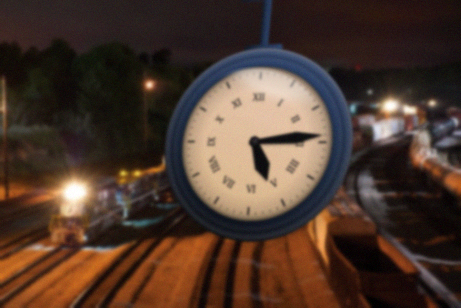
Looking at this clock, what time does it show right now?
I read 5:14
